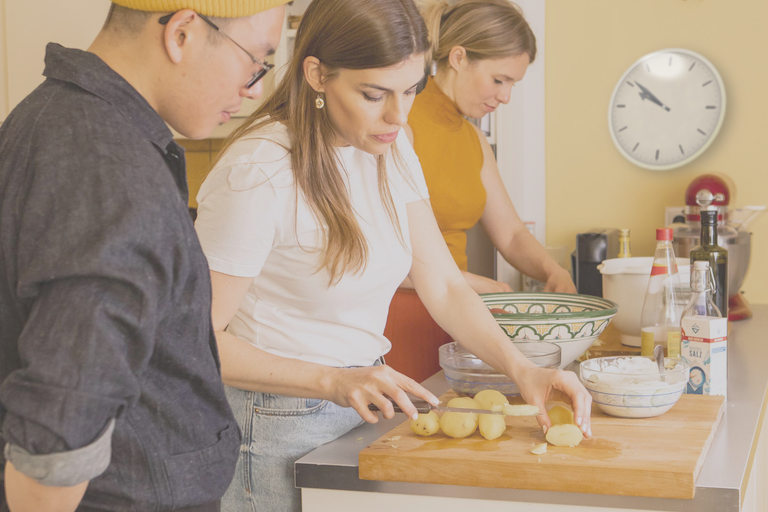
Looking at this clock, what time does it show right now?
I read 9:51
